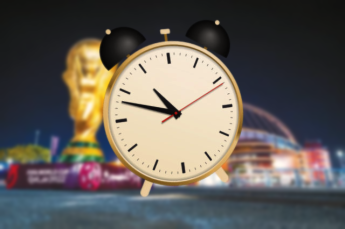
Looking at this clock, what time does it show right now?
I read 10:48:11
